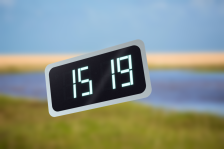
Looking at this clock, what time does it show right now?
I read 15:19
